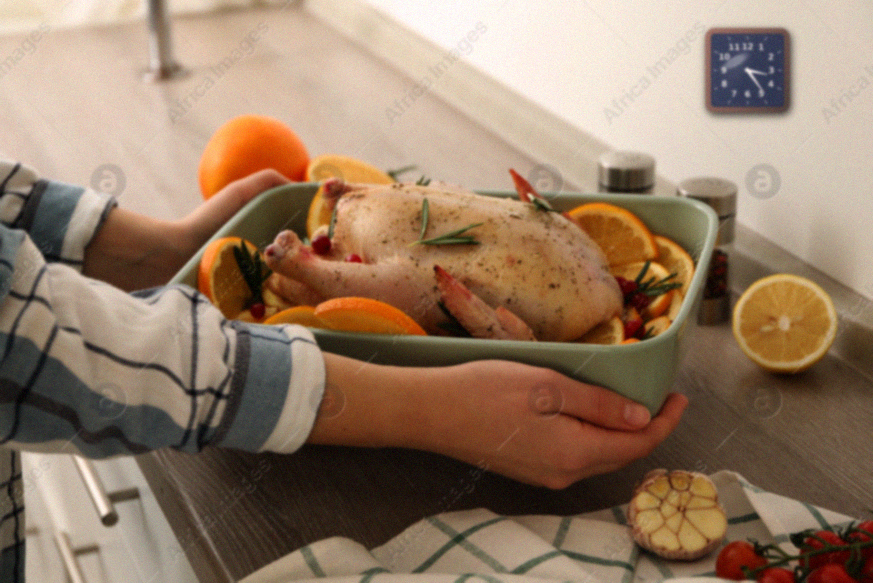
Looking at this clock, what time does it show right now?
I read 3:24
